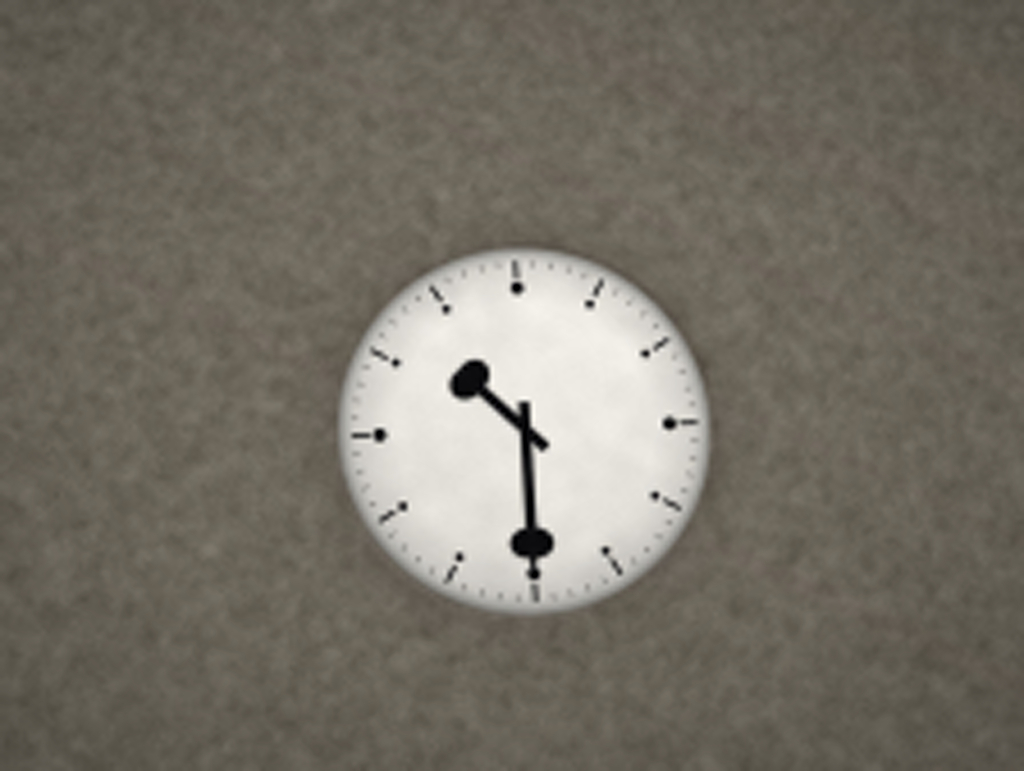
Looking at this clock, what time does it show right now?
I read 10:30
